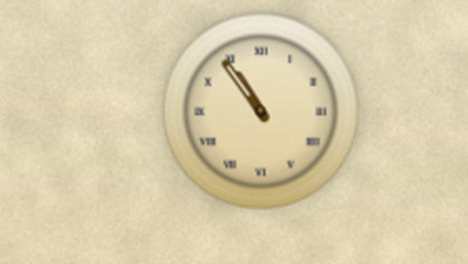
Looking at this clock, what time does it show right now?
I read 10:54
